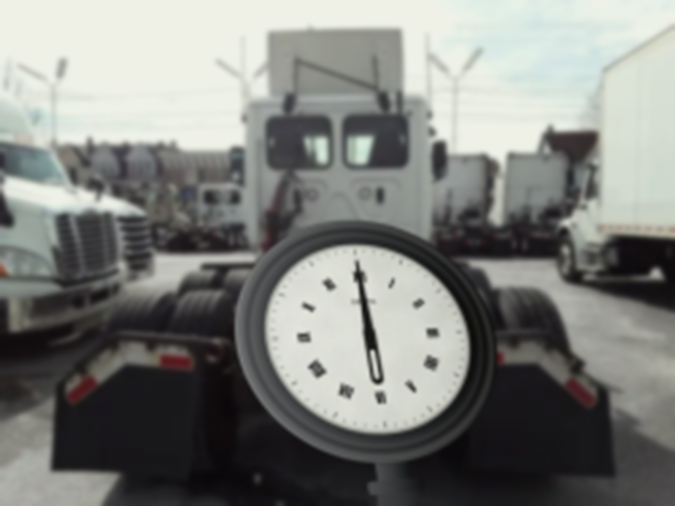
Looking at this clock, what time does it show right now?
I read 6:00
